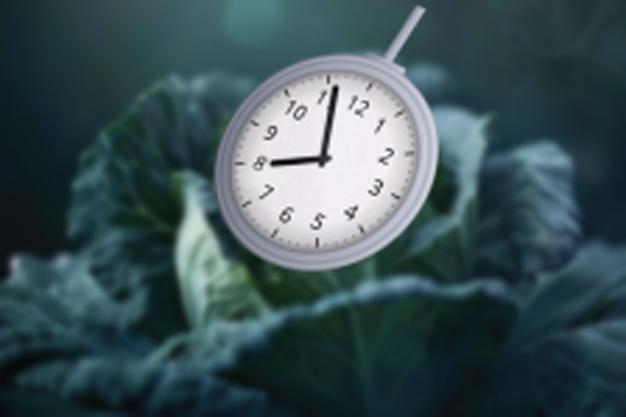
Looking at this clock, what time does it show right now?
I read 7:56
